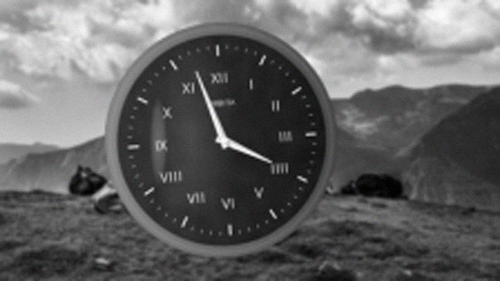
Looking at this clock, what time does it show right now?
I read 3:57
